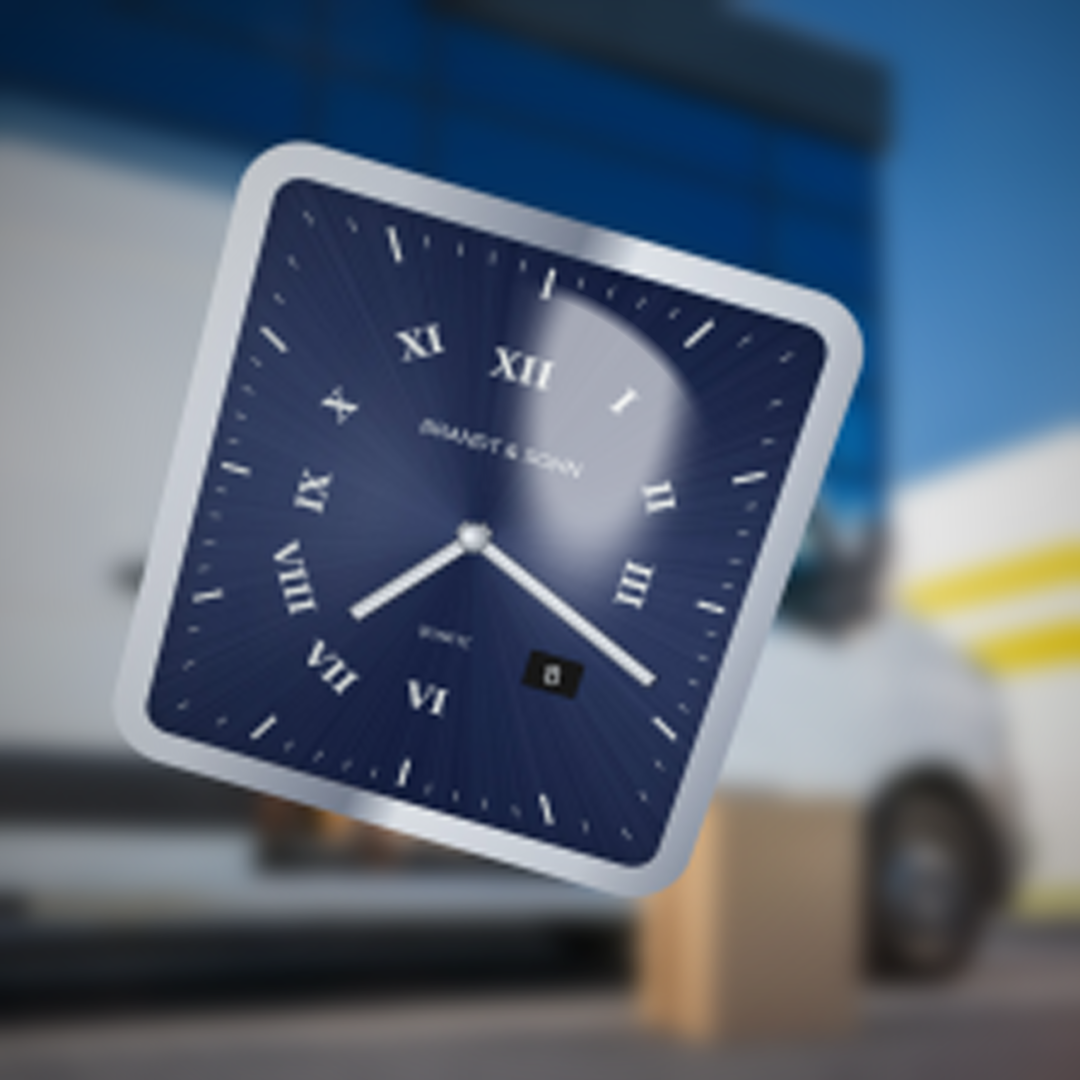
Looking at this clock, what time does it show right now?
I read 7:19
